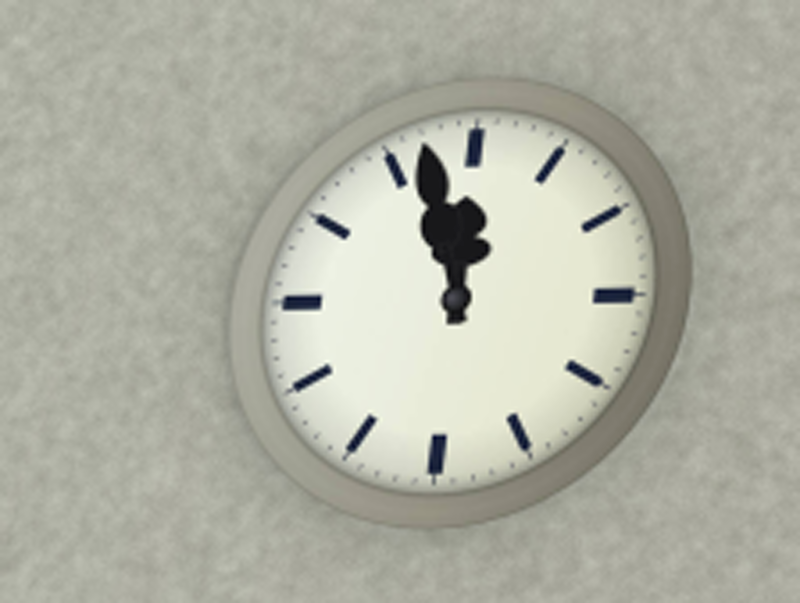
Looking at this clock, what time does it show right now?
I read 11:57
